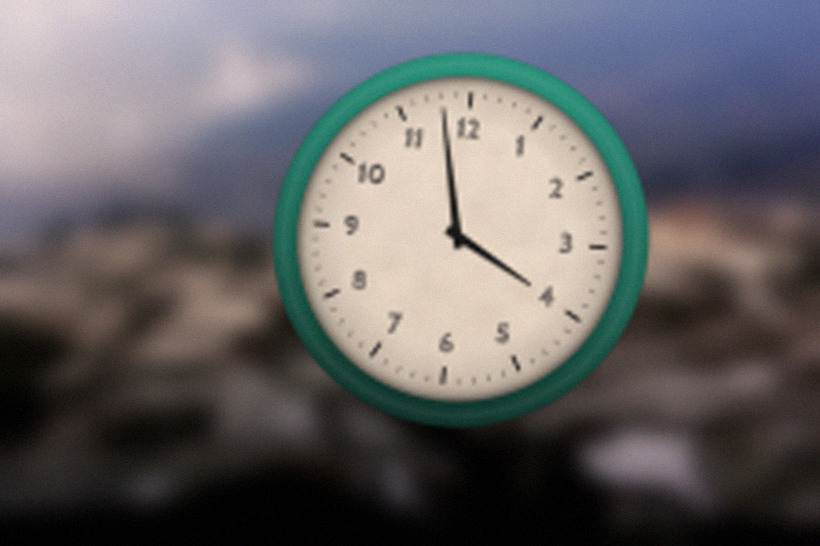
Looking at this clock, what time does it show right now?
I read 3:58
